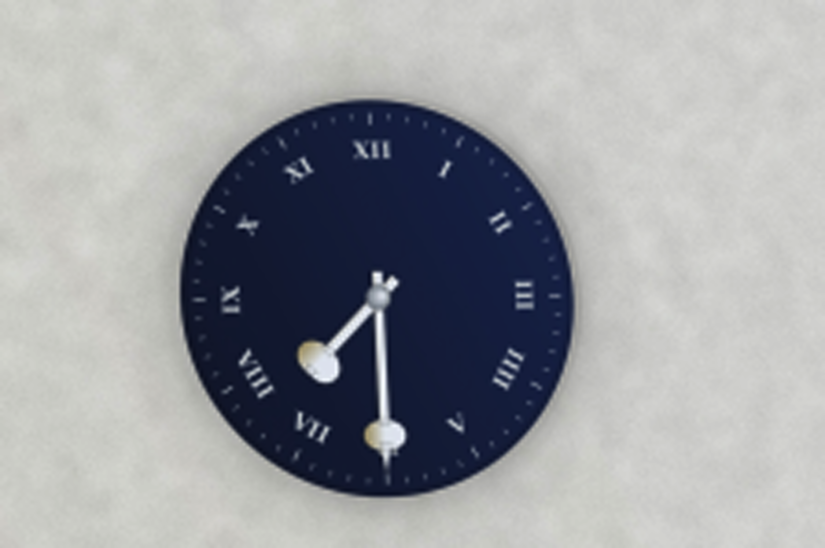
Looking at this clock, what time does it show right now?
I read 7:30
